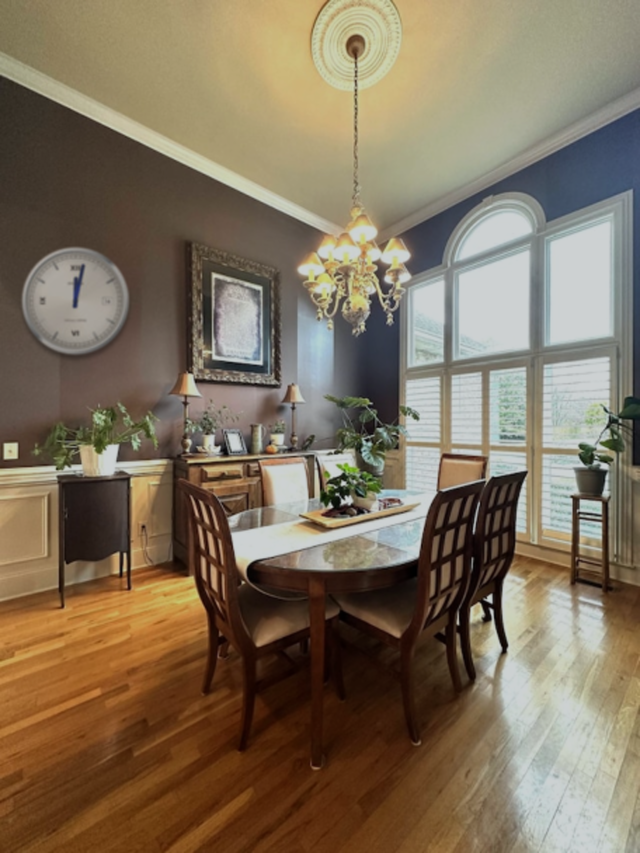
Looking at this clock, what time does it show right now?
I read 12:02
